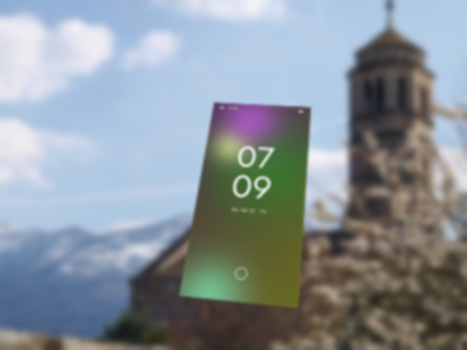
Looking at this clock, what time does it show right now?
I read 7:09
